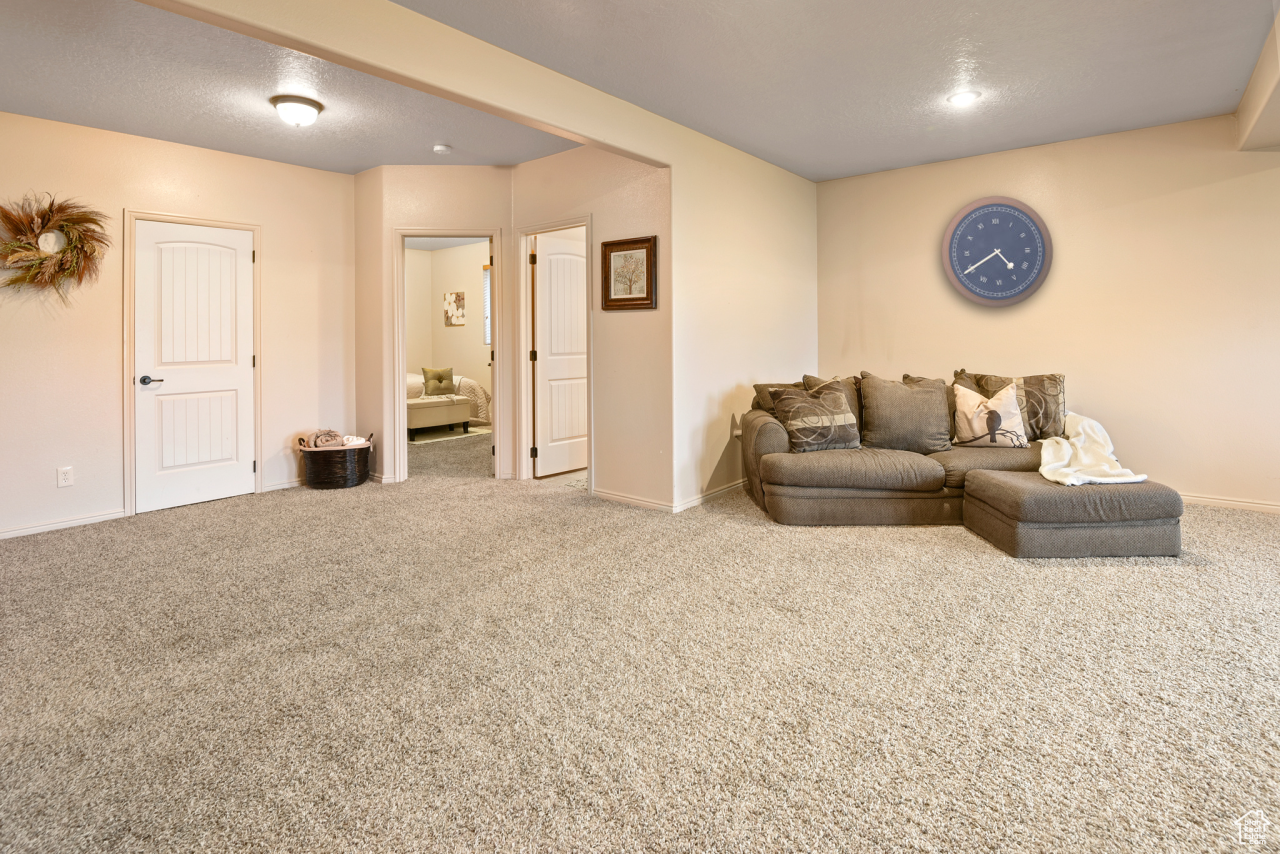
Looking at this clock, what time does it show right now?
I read 4:40
